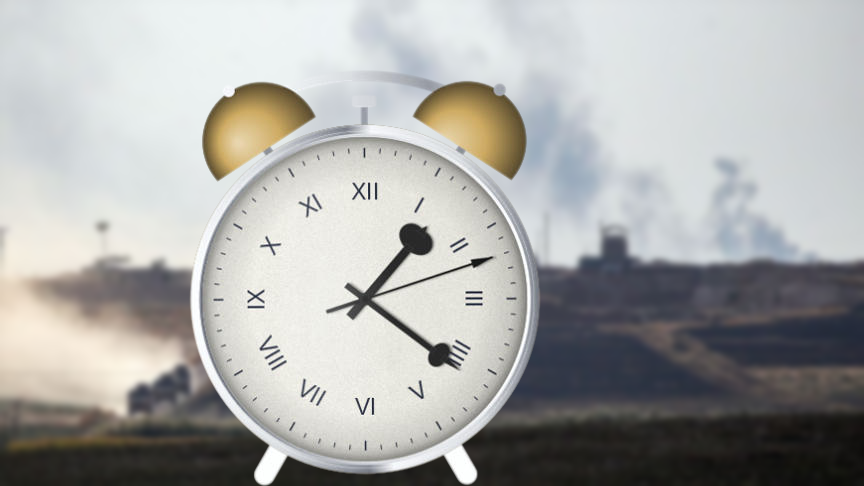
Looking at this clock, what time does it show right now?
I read 1:21:12
